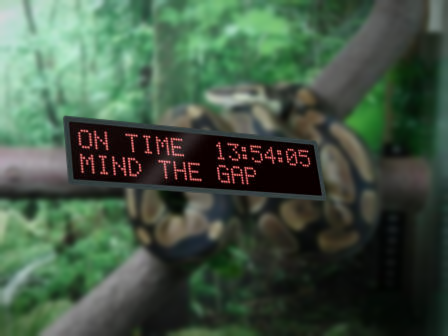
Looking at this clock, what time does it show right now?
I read 13:54:05
